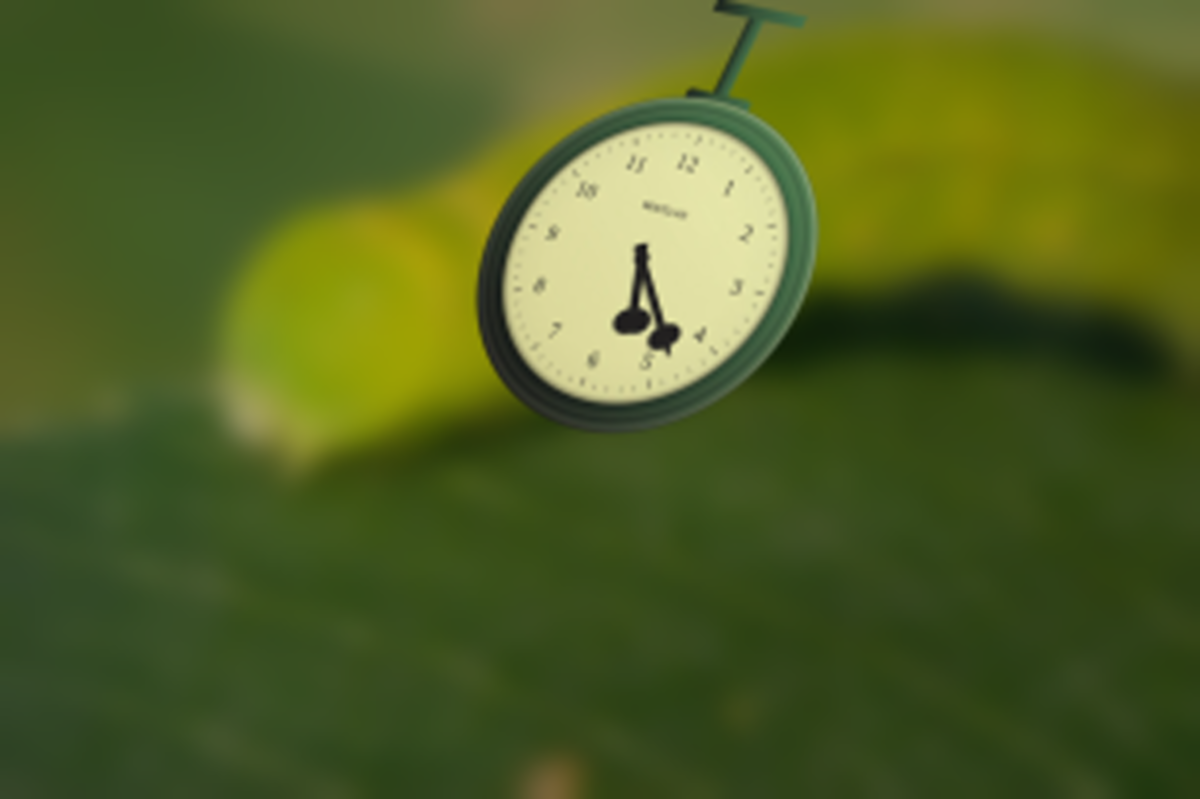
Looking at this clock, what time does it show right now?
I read 5:23
